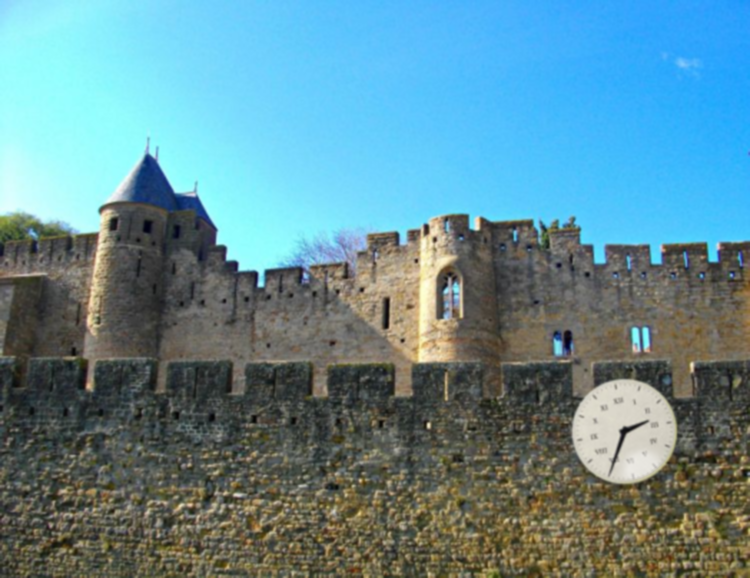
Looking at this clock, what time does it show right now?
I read 2:35
